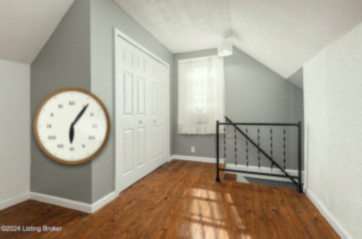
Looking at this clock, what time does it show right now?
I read 6:06
